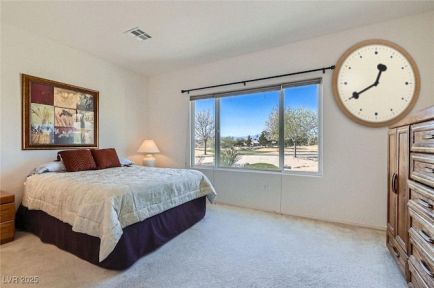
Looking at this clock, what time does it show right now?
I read 12:40
